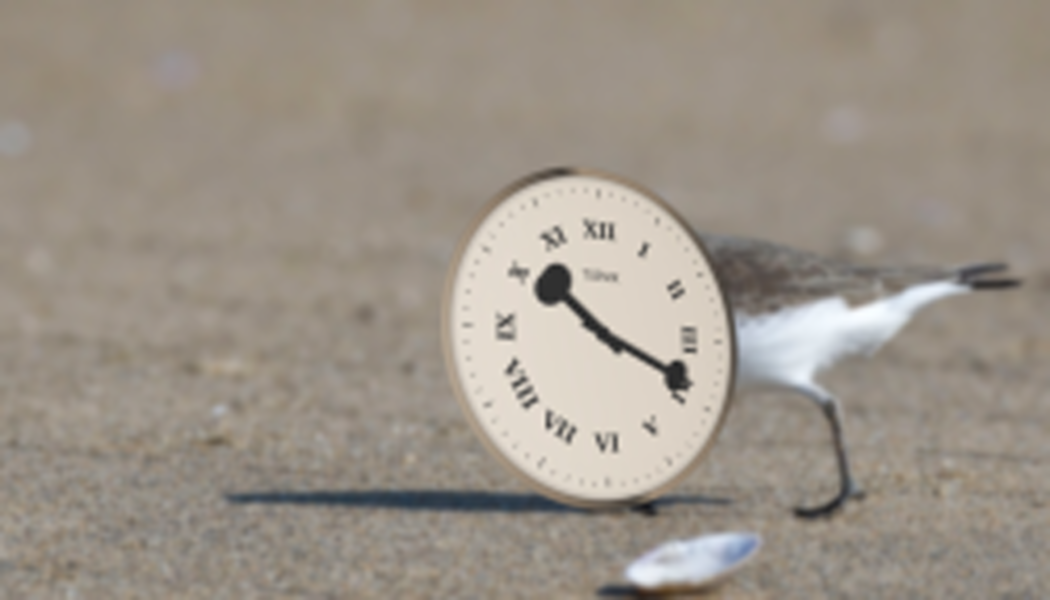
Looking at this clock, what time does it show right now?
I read 10:19
